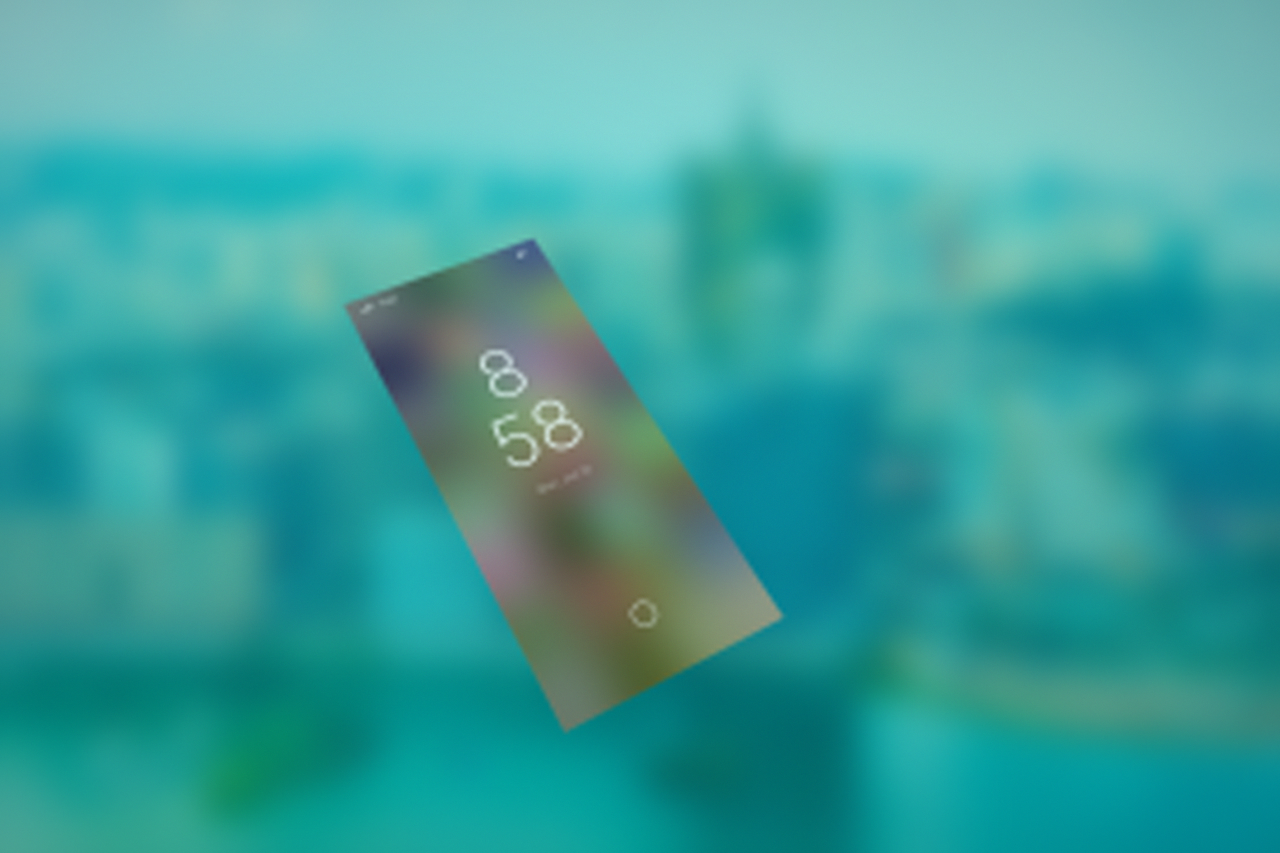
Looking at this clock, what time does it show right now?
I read 8:58
